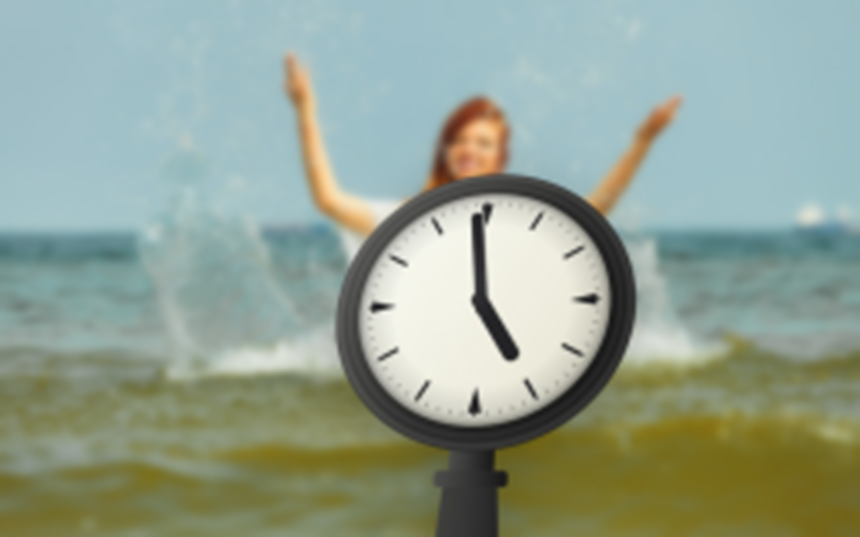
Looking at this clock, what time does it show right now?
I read 4:59
